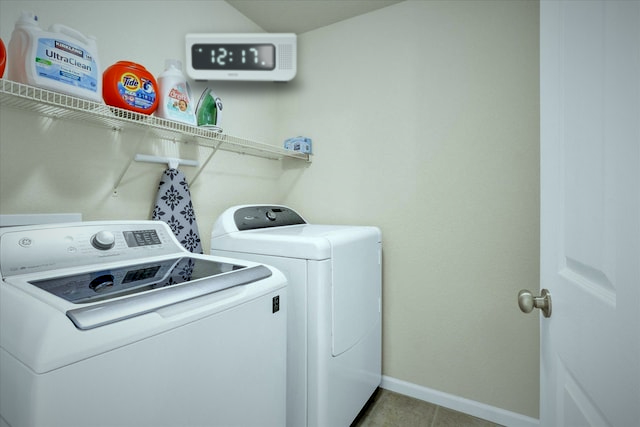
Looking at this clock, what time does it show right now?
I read 12:17
